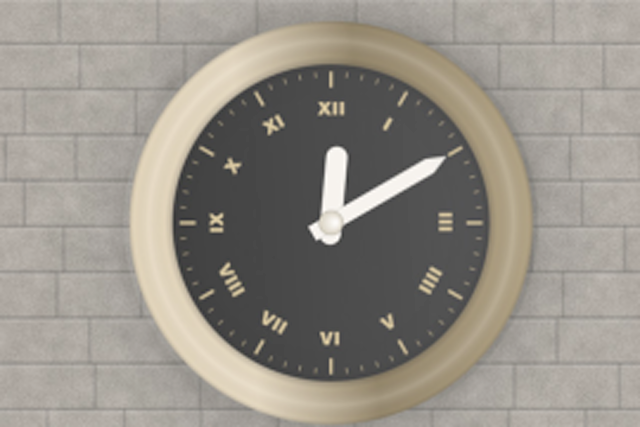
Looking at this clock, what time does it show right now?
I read 12:10
